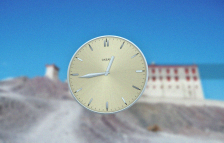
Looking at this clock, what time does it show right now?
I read 12:44
